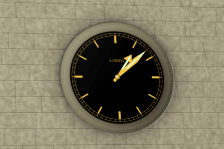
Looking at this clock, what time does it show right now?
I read 1:08
